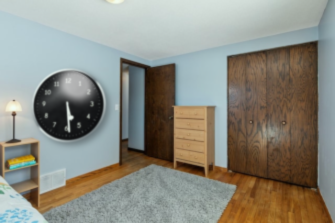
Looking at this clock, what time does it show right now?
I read 5:29
